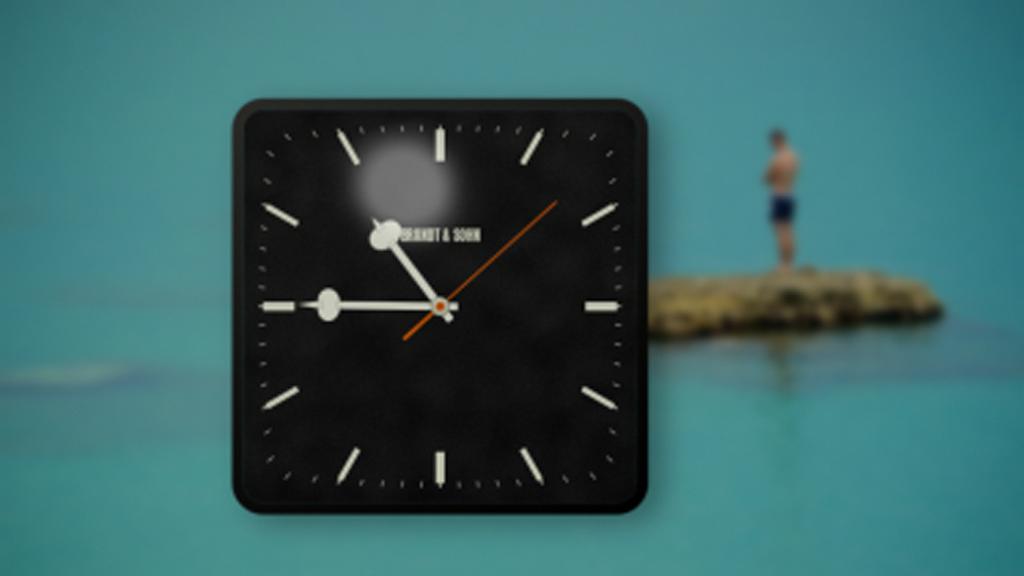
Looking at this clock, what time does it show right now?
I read 10:45:08
